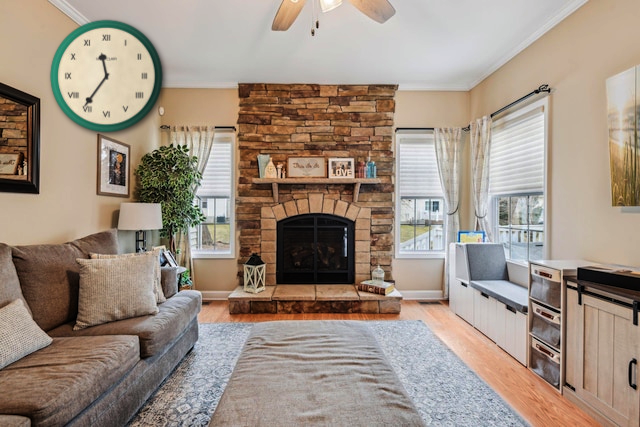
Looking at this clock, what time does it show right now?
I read 11:36
